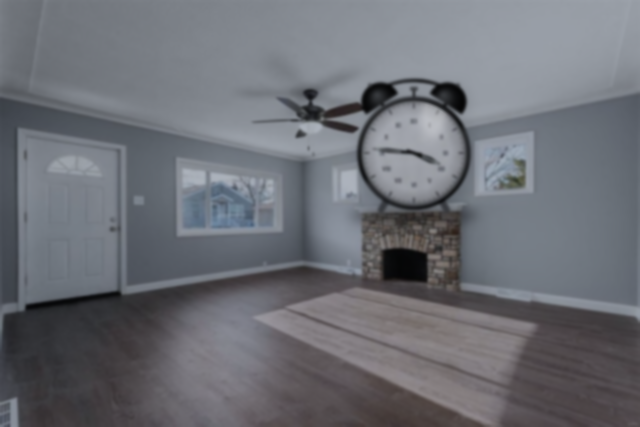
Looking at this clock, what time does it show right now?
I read 3:46
